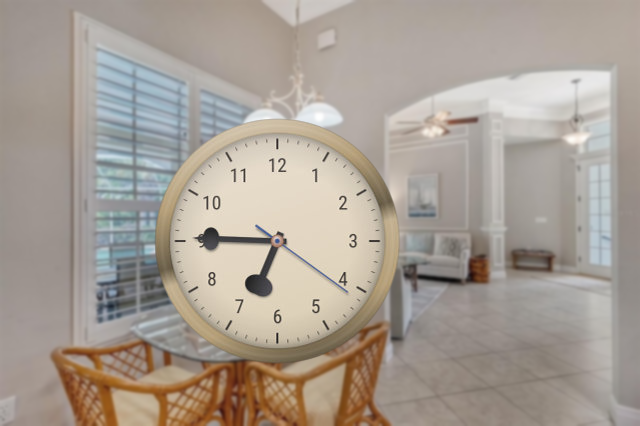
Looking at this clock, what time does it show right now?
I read 6:45:21
